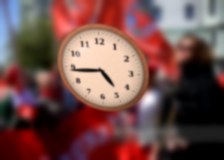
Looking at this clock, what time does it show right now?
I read 4:44
